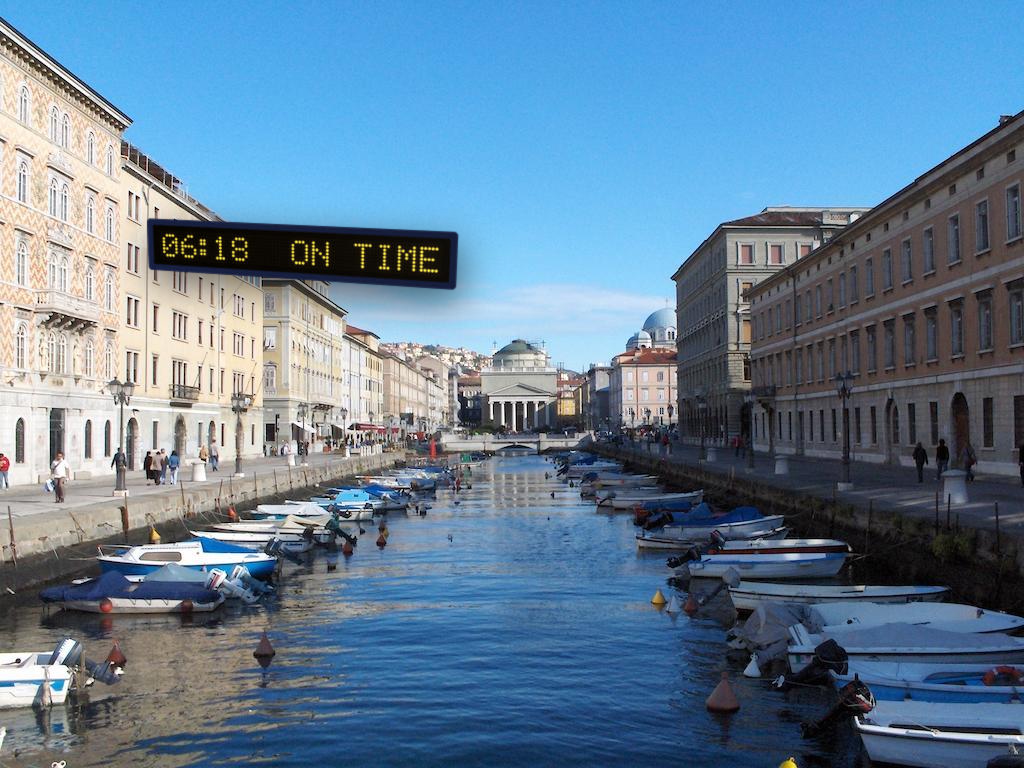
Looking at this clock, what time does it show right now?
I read 6:18
